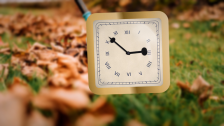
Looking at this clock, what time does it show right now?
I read 2:52
